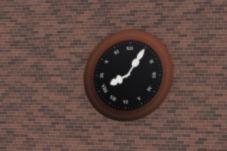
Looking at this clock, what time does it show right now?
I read 8:05
